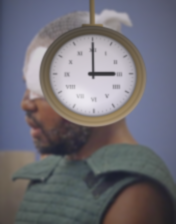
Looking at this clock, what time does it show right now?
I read 3:00
